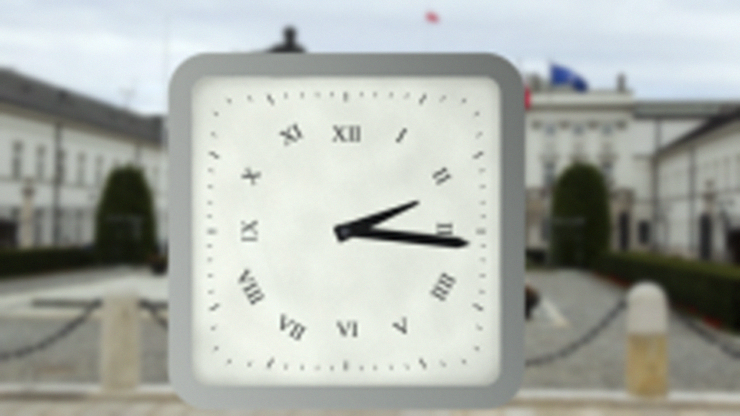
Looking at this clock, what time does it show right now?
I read 2:16
